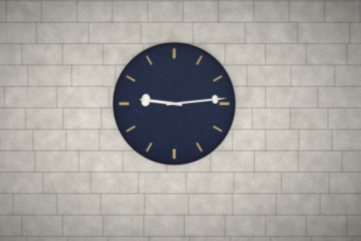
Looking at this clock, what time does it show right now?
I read 9:14
